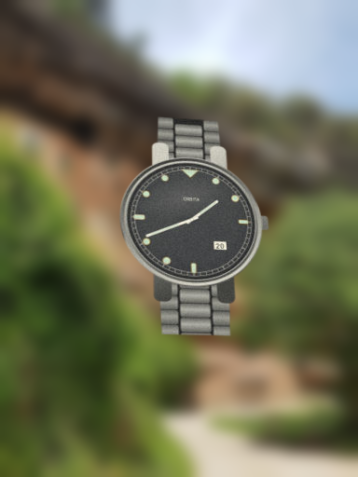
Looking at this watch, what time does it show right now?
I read 1:41
